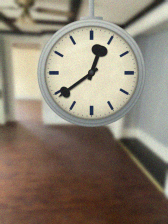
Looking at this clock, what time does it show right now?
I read 12:39
